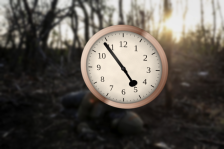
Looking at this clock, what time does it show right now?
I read 4:54
